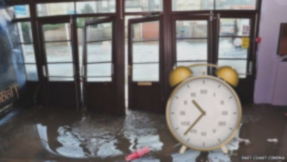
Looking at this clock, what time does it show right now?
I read 10:37
